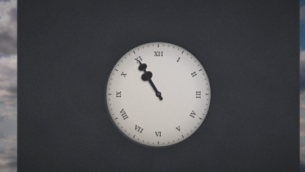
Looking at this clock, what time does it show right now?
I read 10:55
